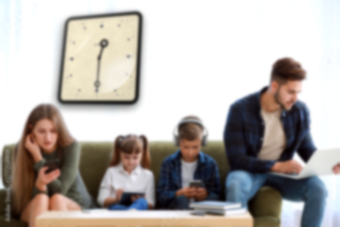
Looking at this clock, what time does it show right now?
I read 12:30
